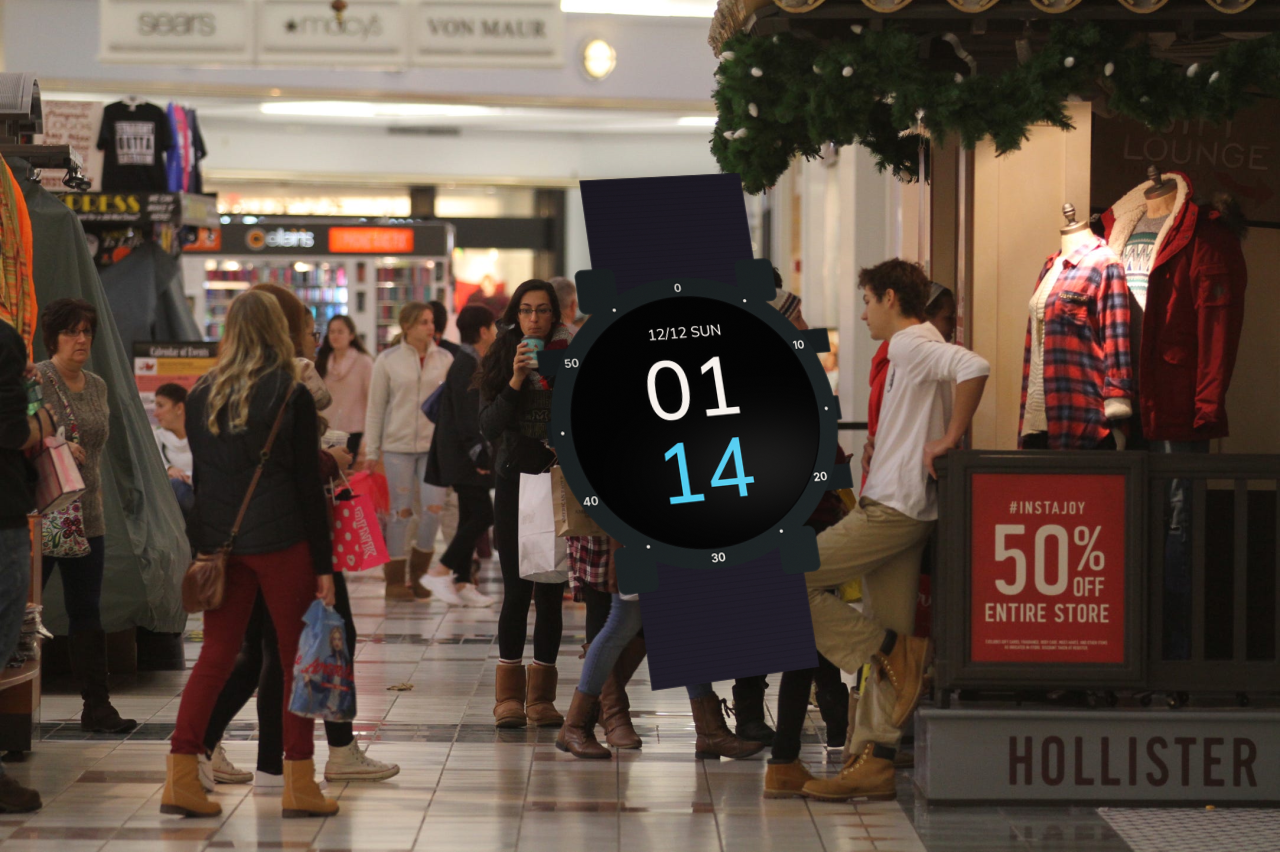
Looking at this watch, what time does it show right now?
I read 1:14
